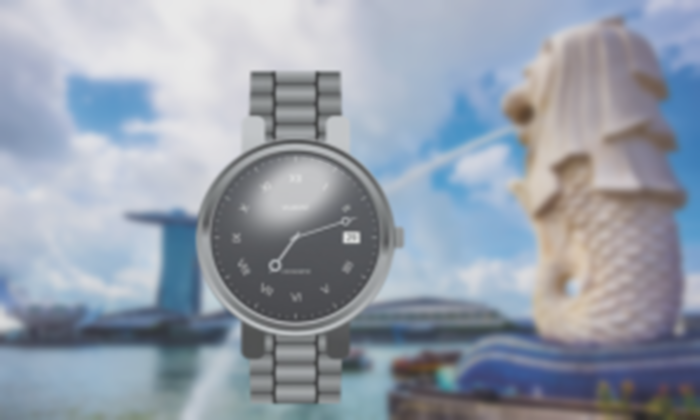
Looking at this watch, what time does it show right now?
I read 7:12
